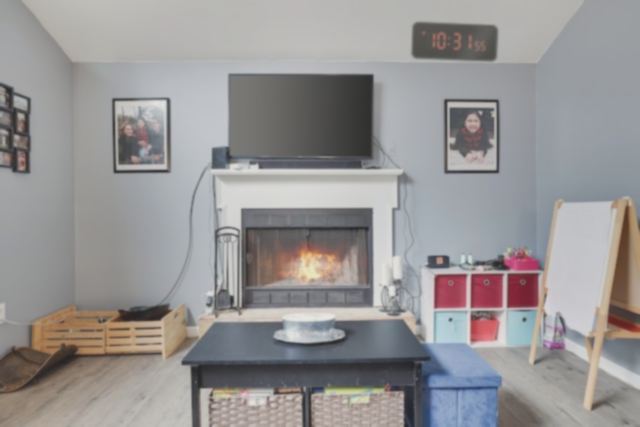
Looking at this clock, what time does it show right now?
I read 10:31
